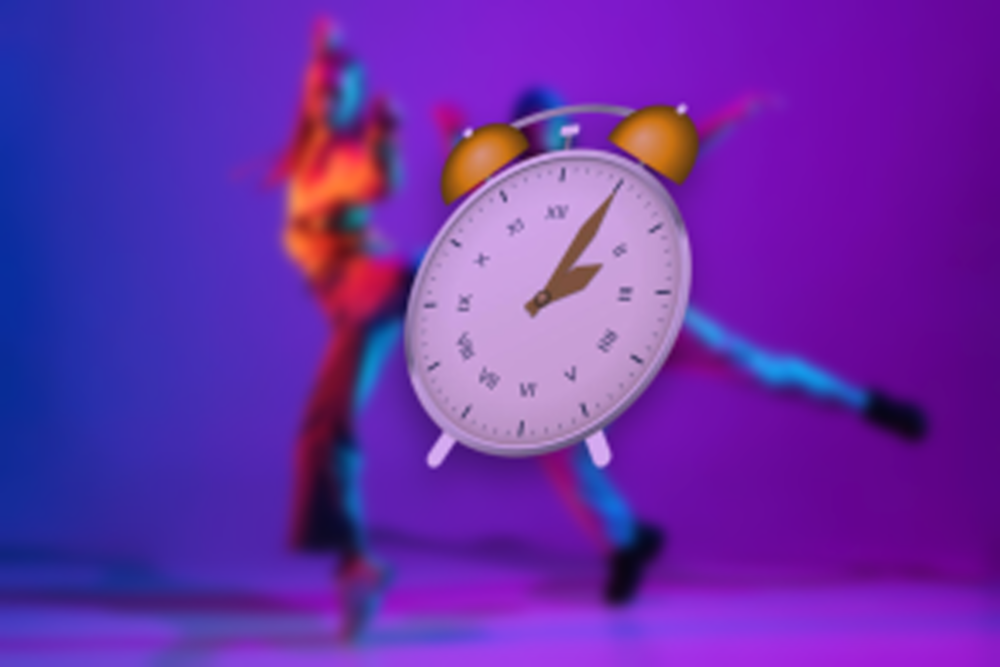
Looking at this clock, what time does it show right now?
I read 2:05
